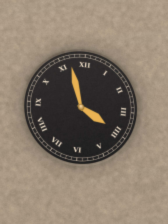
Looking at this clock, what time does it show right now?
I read 3:57
